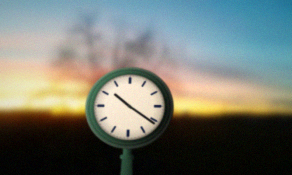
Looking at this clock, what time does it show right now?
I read 10:21
